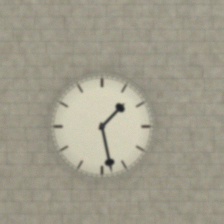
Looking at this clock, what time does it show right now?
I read 1:28
